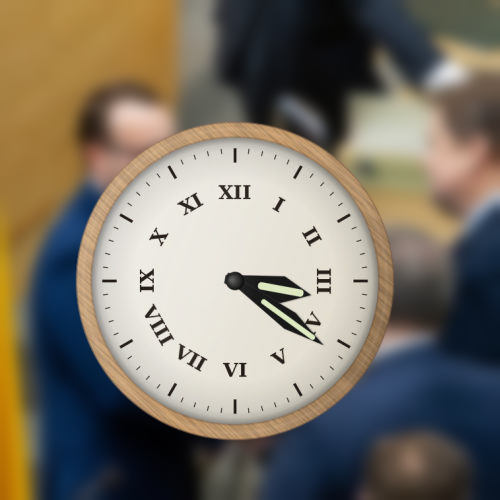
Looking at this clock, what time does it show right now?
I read 3:21
